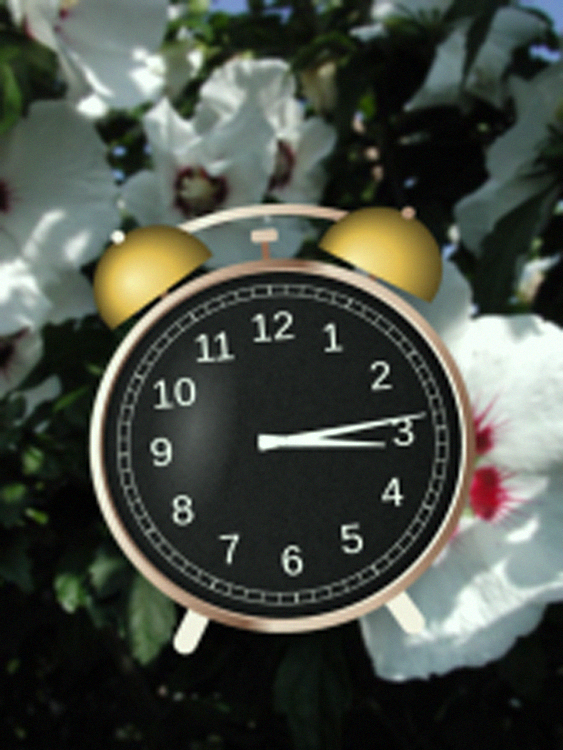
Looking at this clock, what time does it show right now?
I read 3:14
